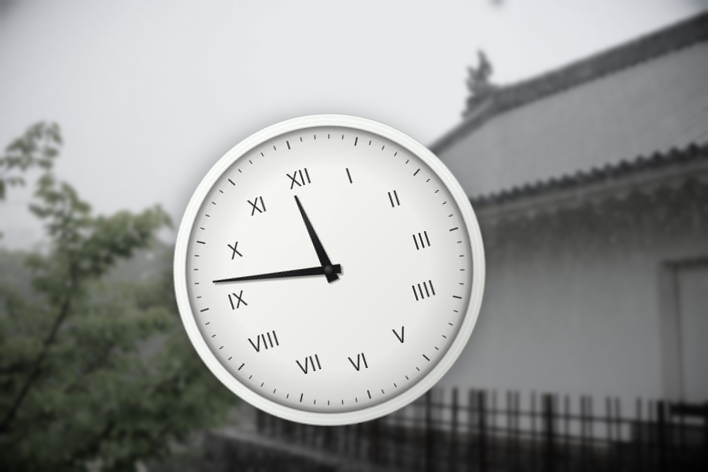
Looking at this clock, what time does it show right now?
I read 11:47
